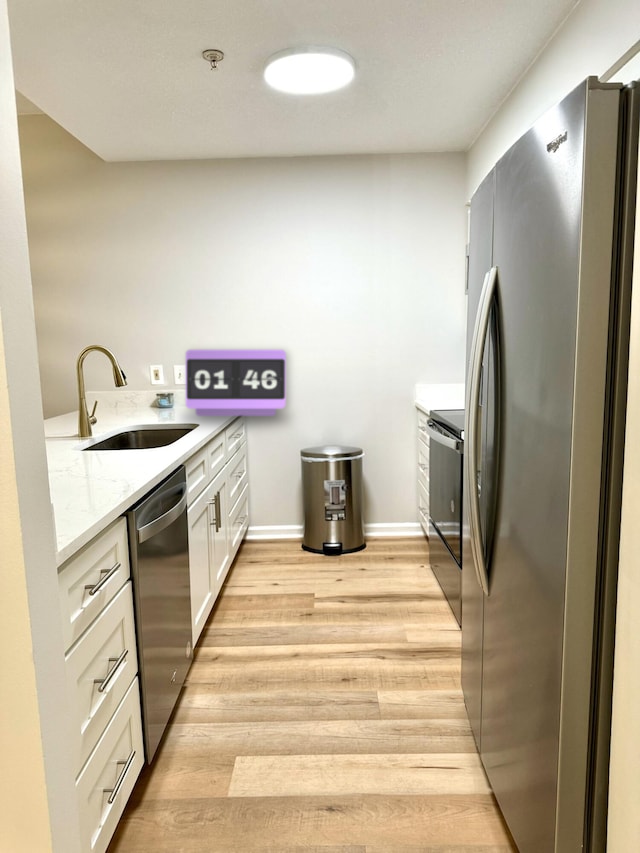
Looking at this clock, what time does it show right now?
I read 1:46
